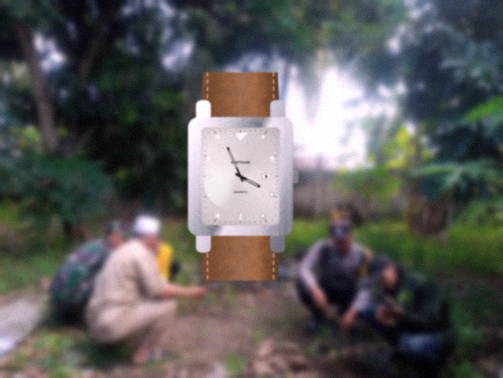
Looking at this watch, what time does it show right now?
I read 3:56
